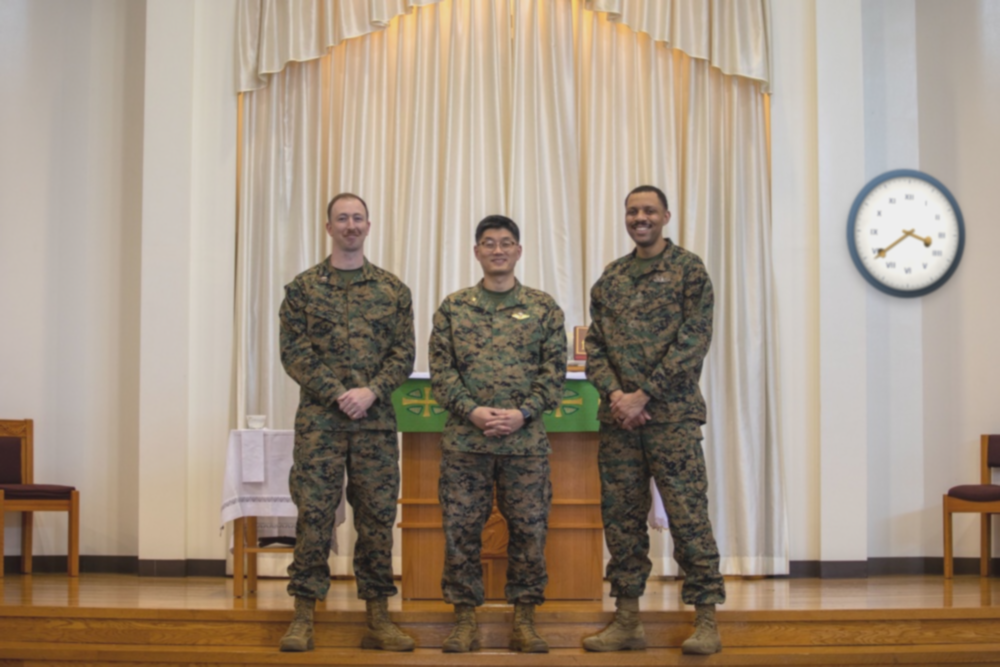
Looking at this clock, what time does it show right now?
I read 3:39
